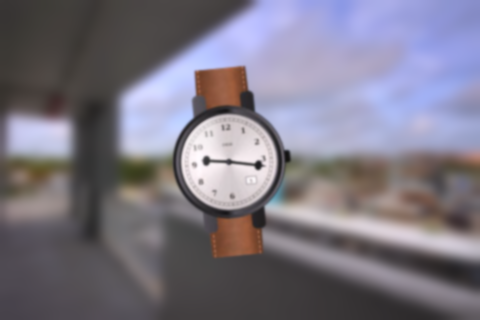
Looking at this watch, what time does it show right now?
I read 9:17
